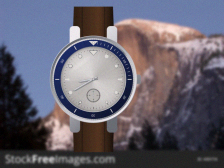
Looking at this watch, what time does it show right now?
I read 8:40
